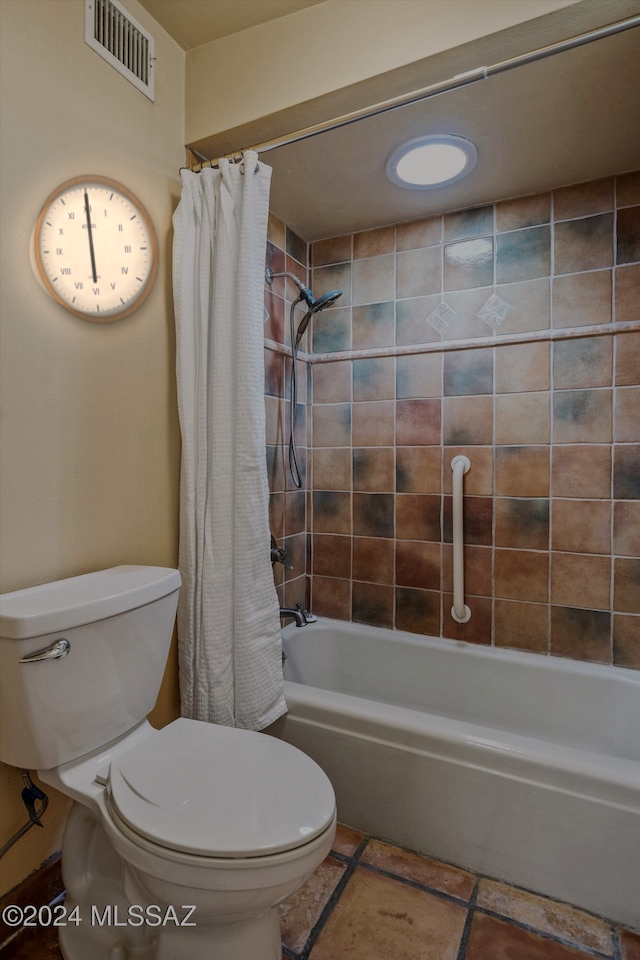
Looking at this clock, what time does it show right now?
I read 6:00
